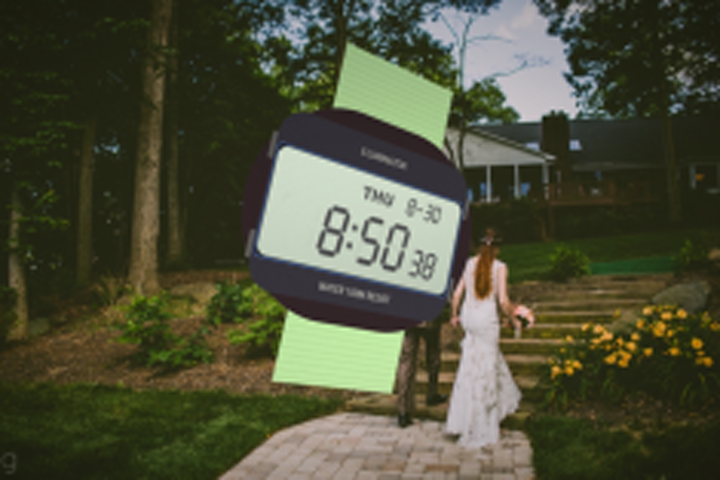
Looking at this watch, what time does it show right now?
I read 8:50:38
